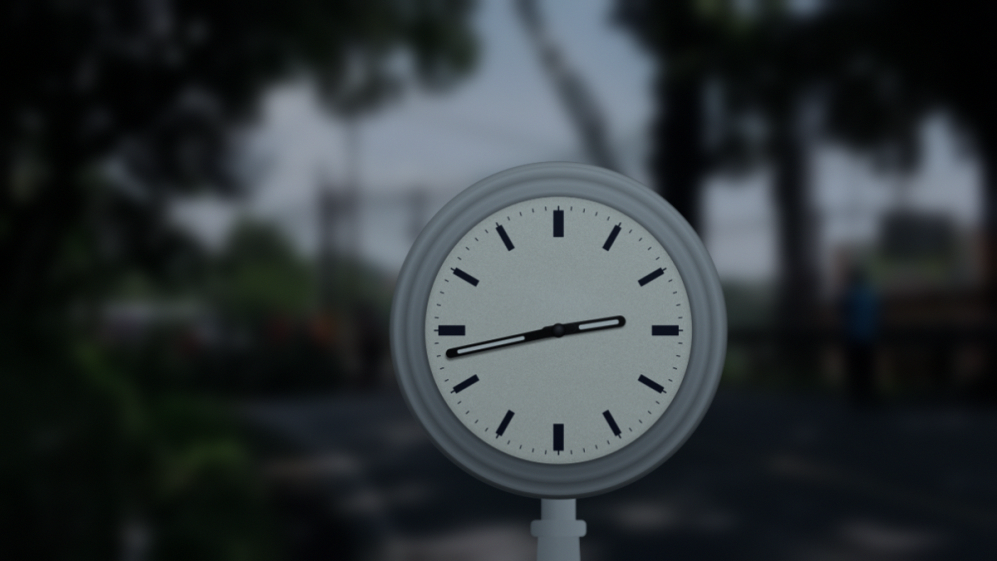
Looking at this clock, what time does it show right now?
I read 2:43
